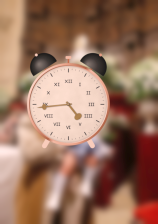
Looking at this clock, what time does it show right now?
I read 4:44
